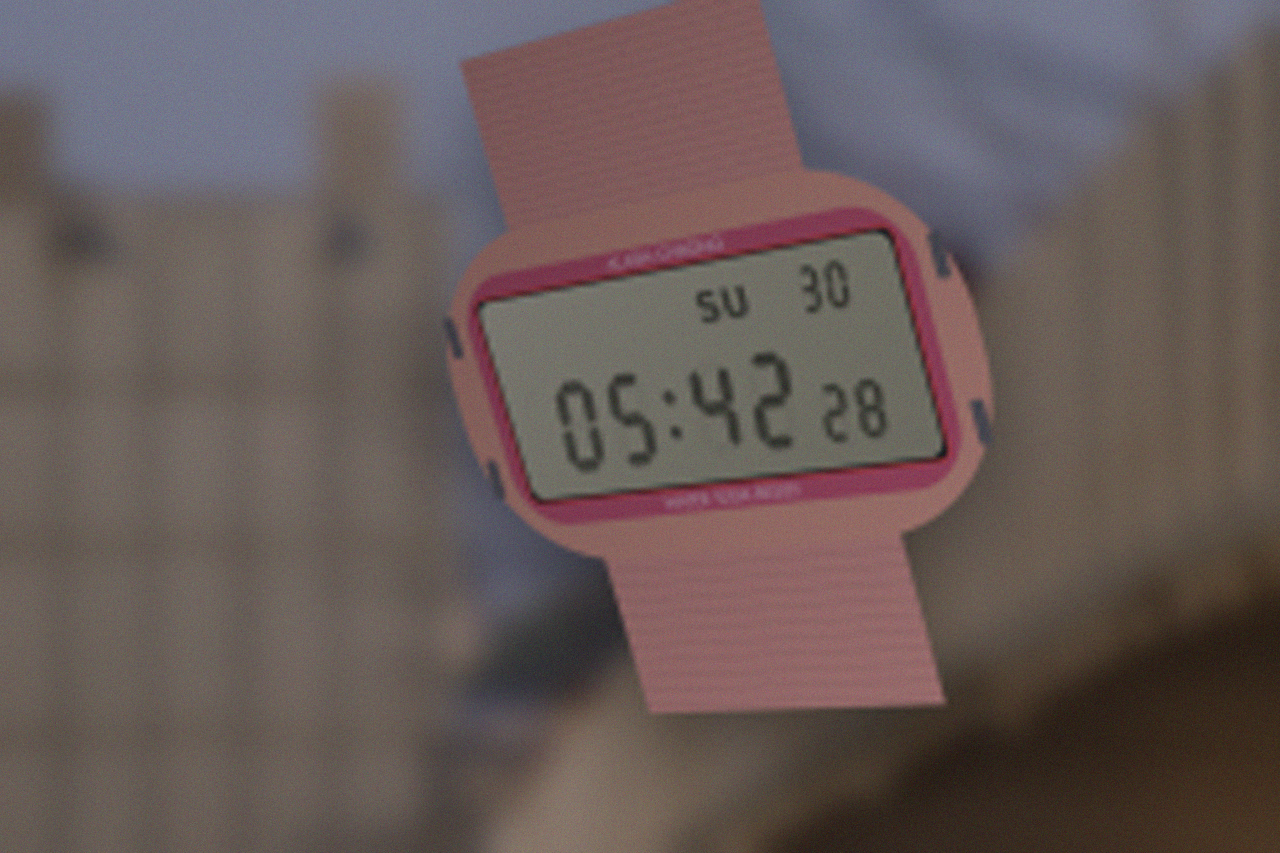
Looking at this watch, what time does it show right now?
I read 5:42:28
